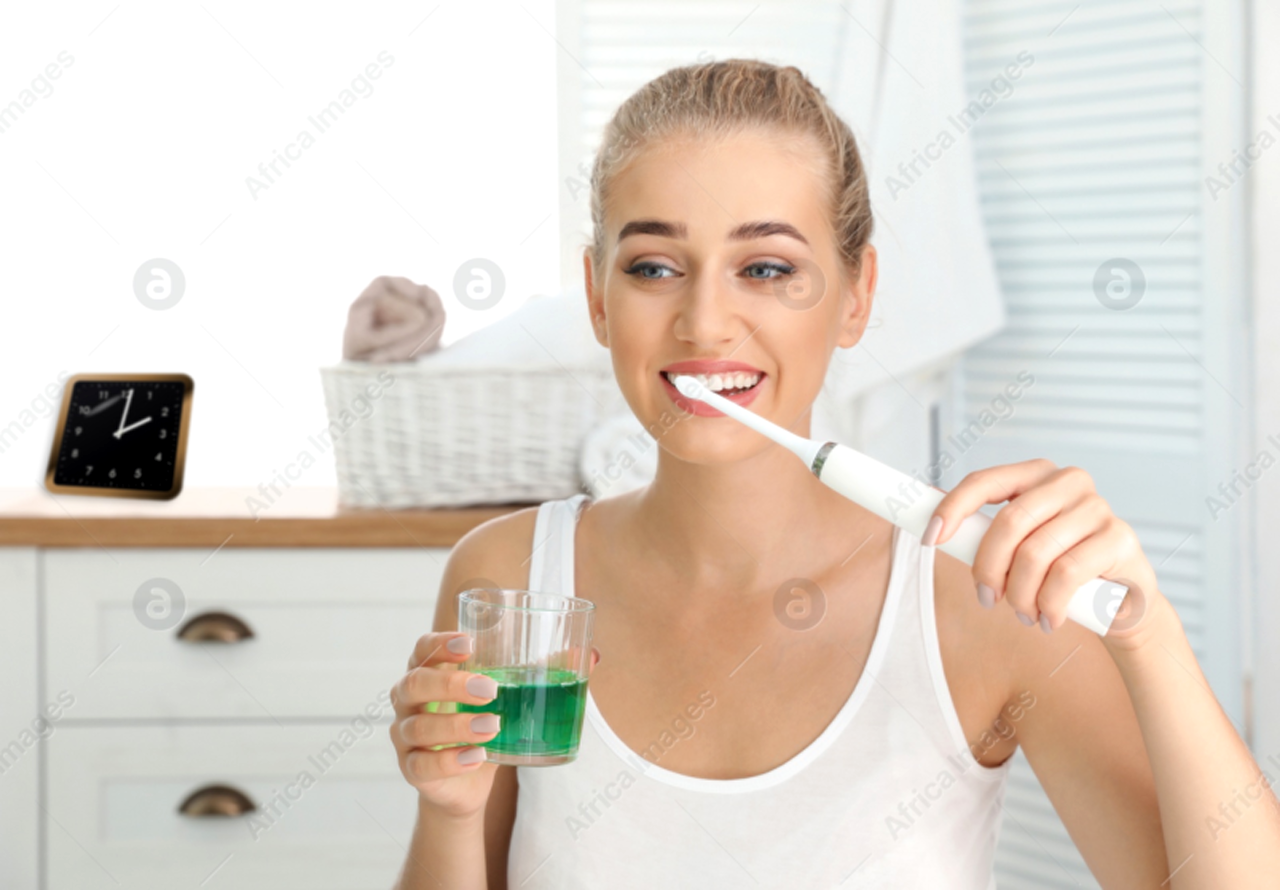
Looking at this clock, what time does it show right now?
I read 2:01
